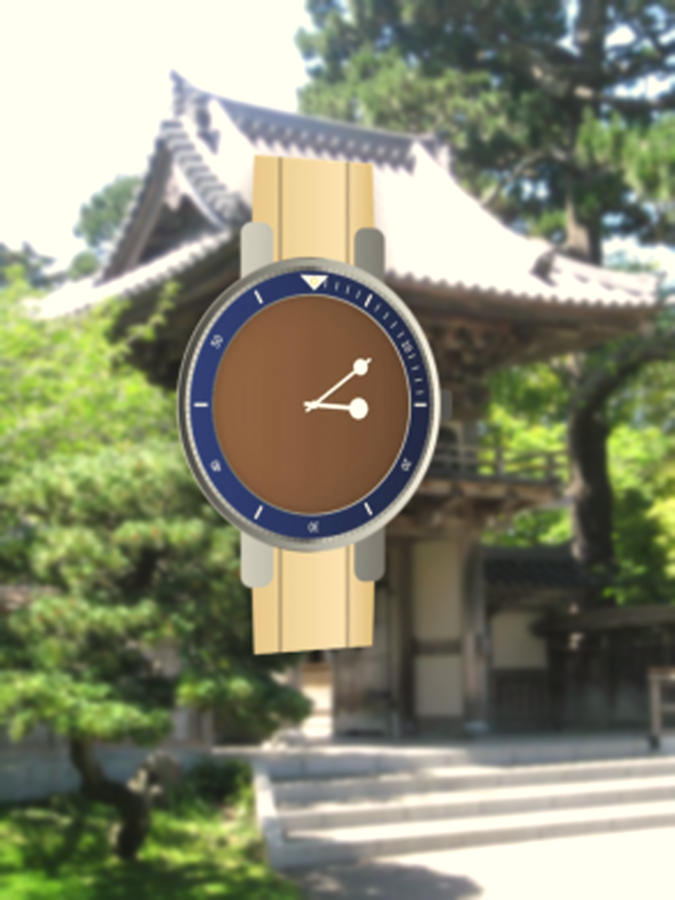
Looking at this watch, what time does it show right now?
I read 3:09
